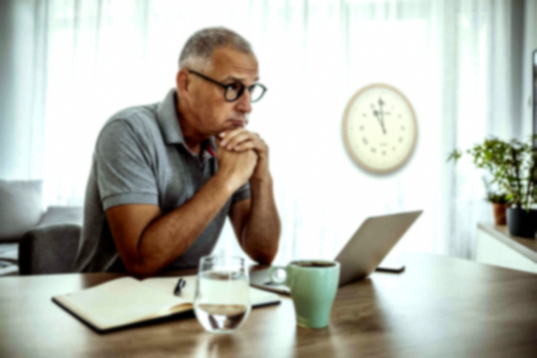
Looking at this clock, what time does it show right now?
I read 10:59
